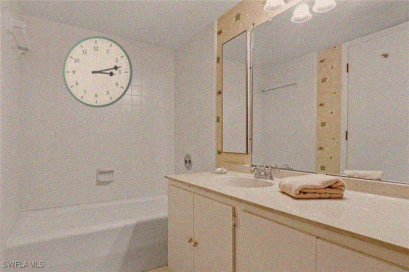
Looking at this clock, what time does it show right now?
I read 3:13
